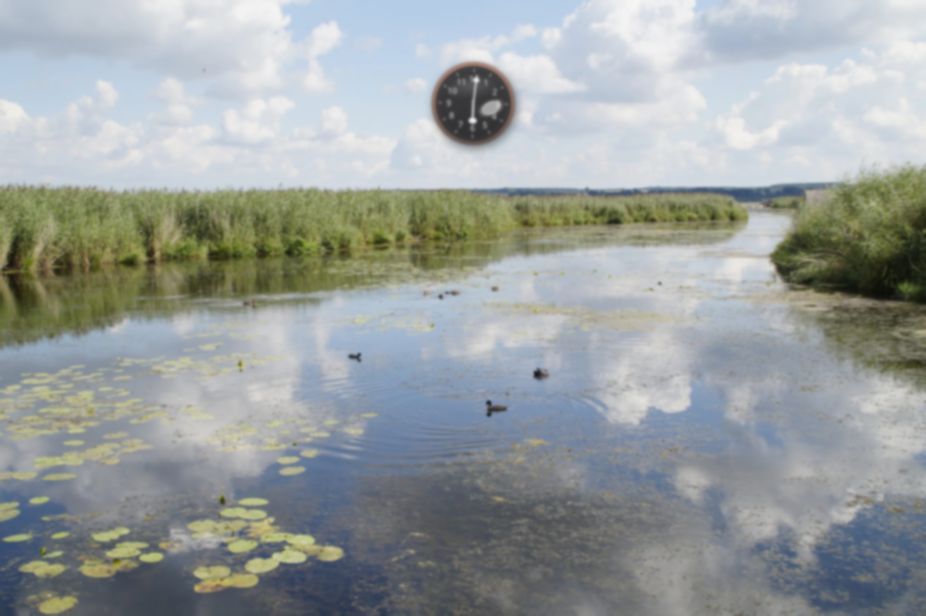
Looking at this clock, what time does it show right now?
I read 6:01
